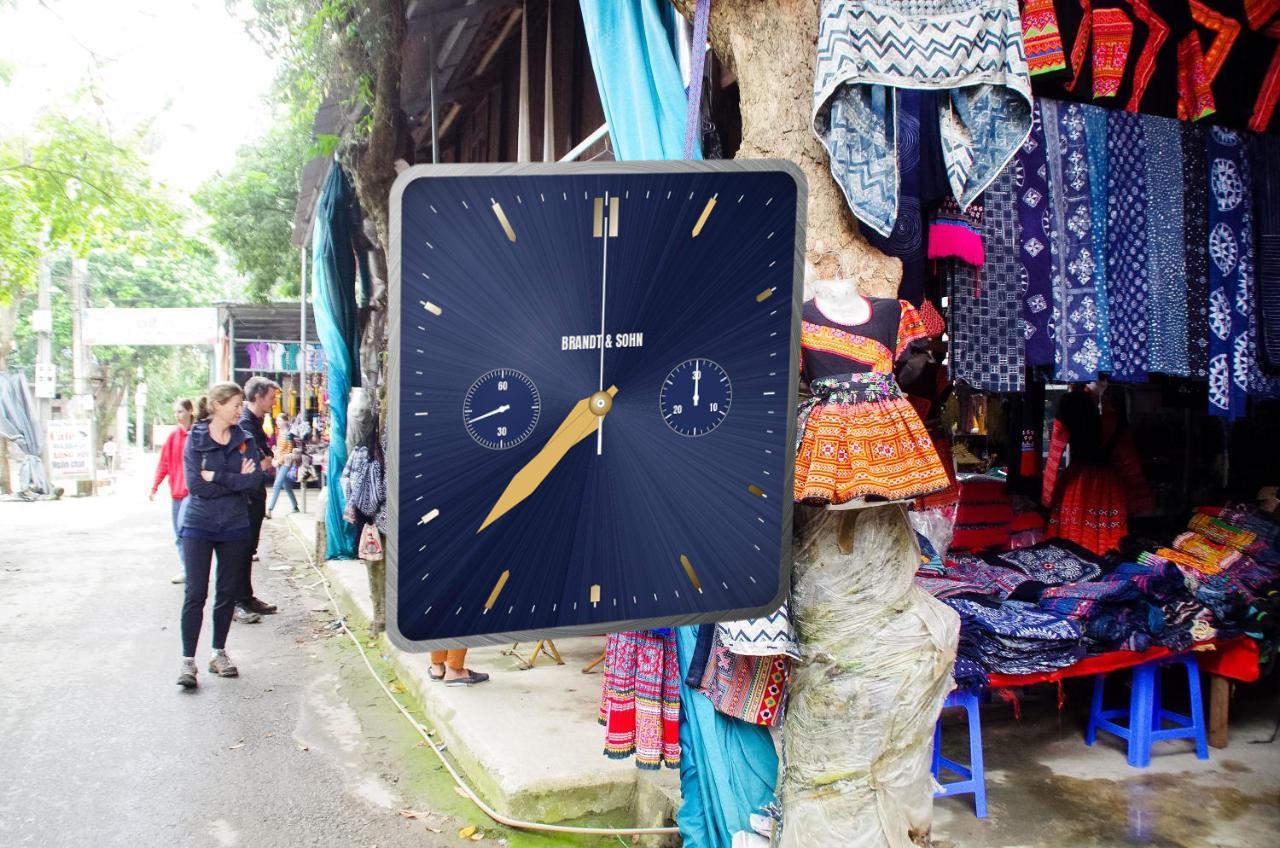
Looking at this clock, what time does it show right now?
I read 7:37:42
